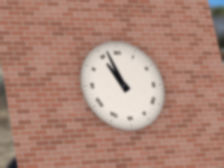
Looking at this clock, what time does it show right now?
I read 10:57
